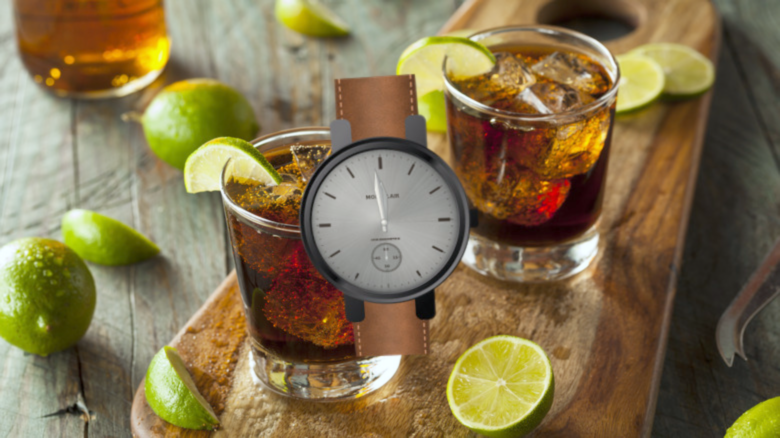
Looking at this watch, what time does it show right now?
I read 11:59
